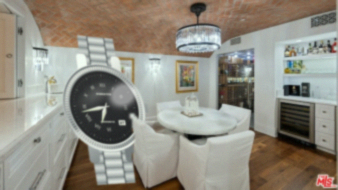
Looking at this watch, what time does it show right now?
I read 6:43
